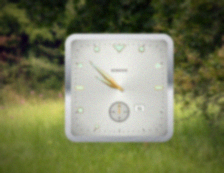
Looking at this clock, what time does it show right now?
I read 9:52
